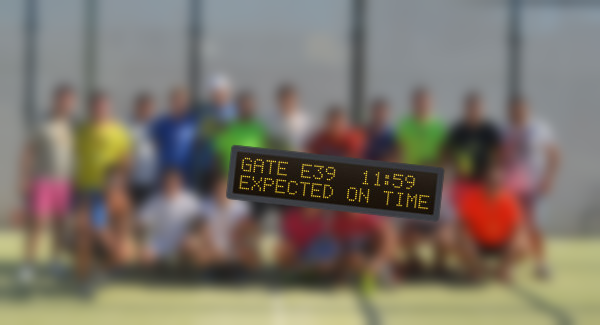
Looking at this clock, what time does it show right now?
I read 11:59
